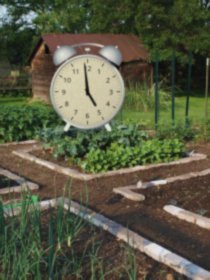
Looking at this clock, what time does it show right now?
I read 4:59
